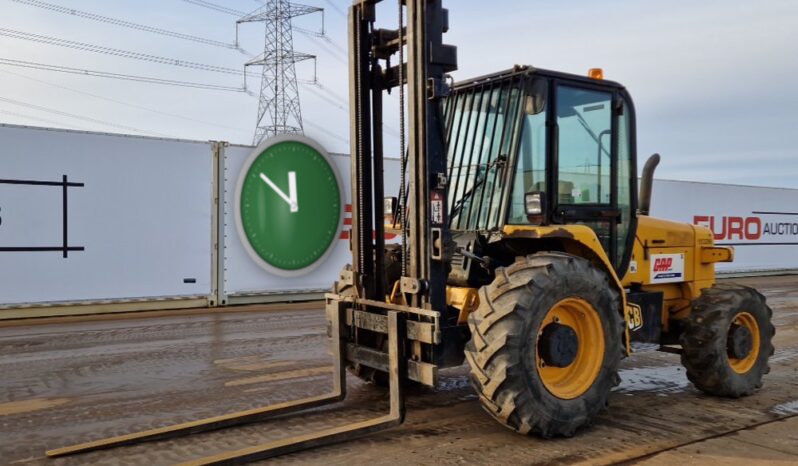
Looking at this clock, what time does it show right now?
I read 11:51
